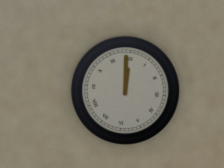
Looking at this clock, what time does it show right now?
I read 11:59
